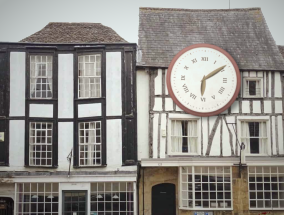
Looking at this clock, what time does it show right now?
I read 6:09
